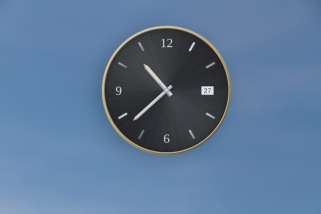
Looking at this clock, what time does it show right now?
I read 10:38
